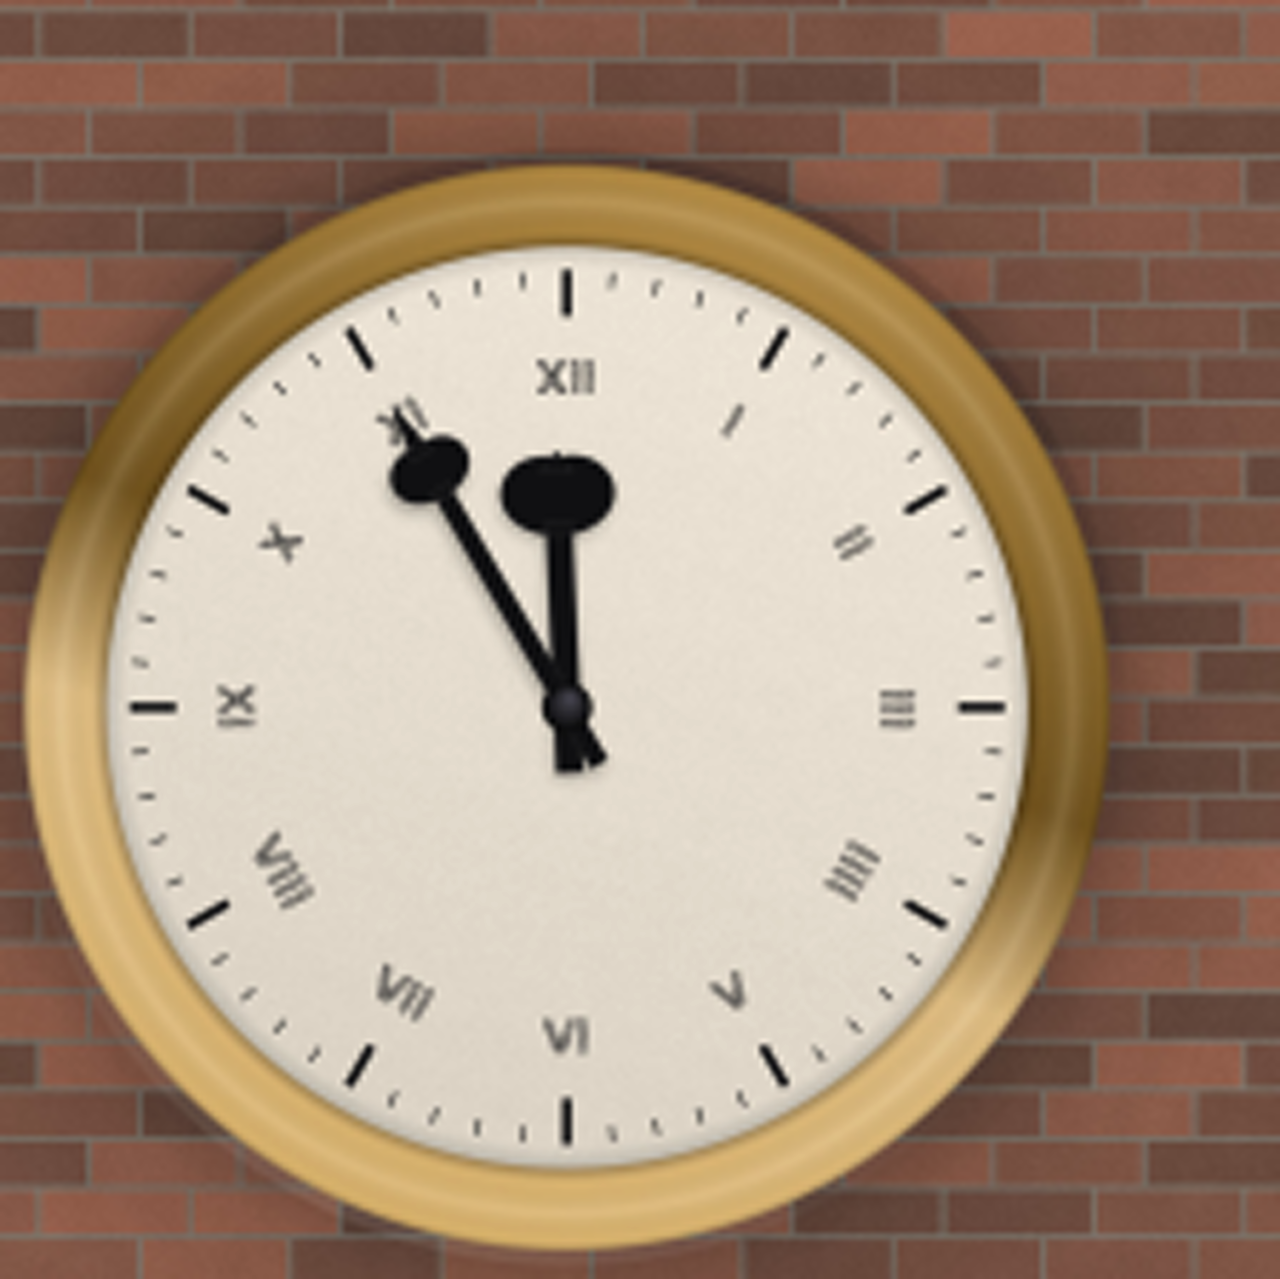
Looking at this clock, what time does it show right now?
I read 11:55
